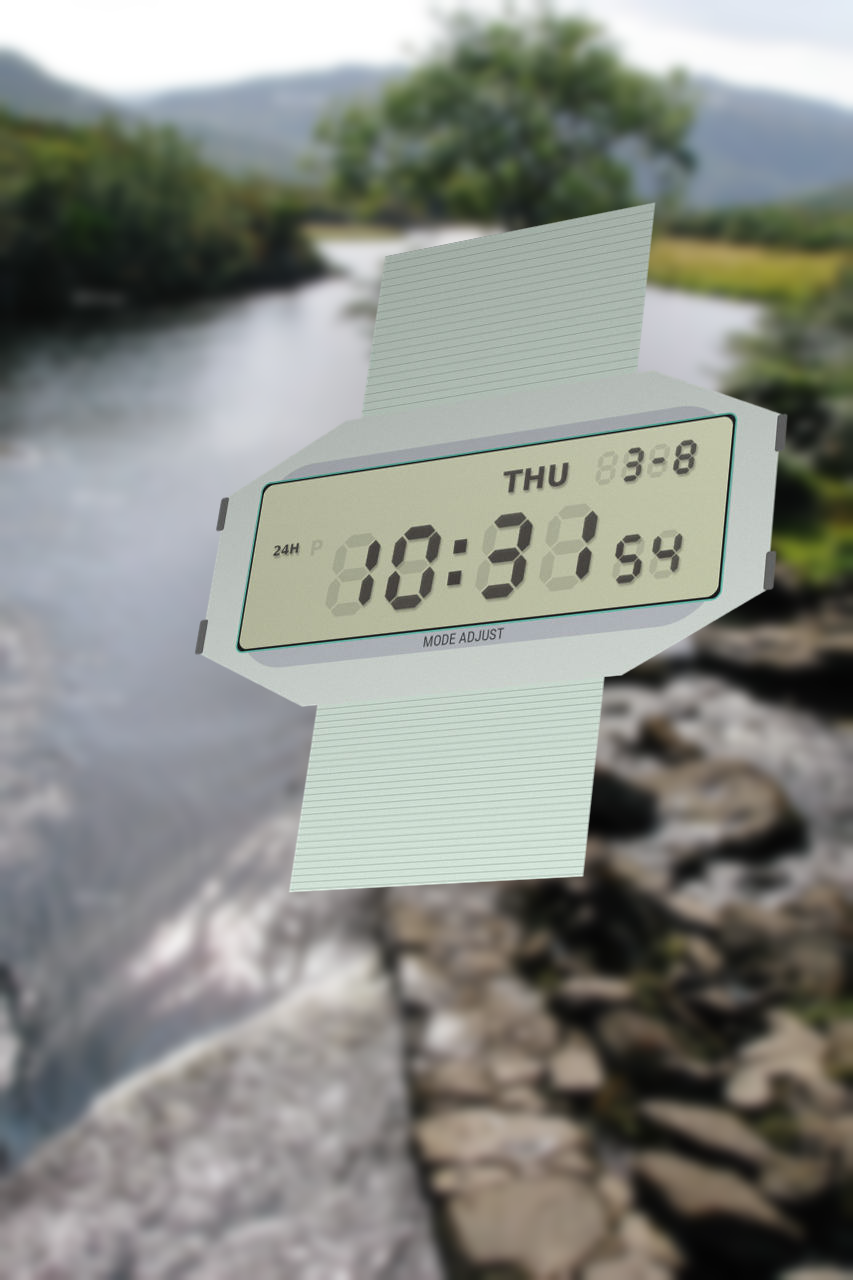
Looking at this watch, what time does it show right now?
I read 10:31:54
